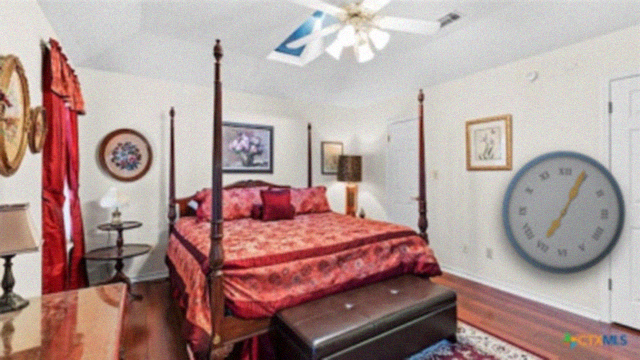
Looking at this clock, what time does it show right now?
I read 7:04
